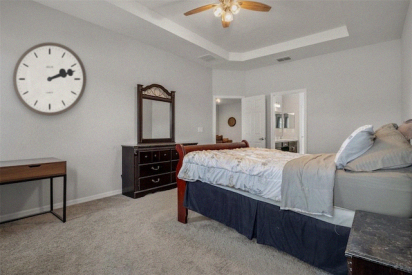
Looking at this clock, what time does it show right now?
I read 2:12
